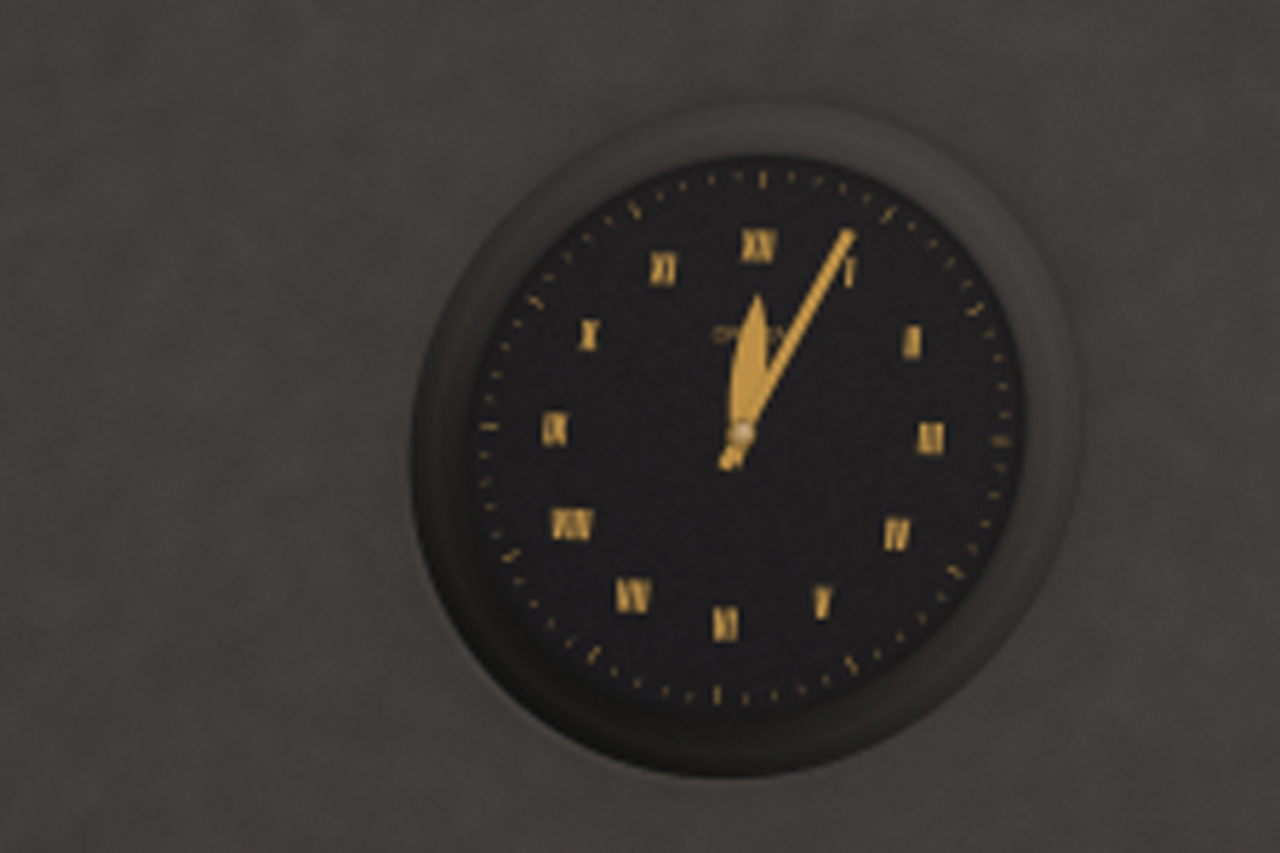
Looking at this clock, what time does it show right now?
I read 12:04
